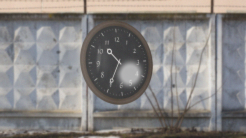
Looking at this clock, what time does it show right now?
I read 10:35
